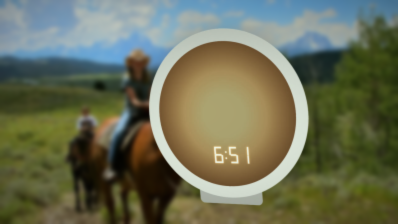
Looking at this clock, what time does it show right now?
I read 6:51
